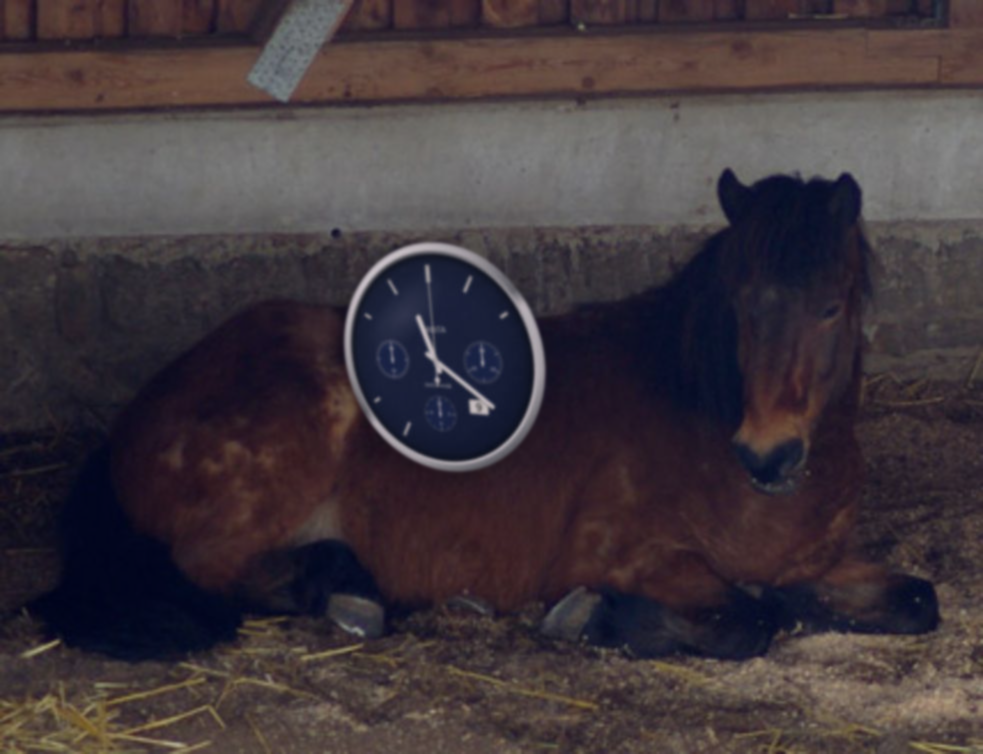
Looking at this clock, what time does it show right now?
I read 11:21
